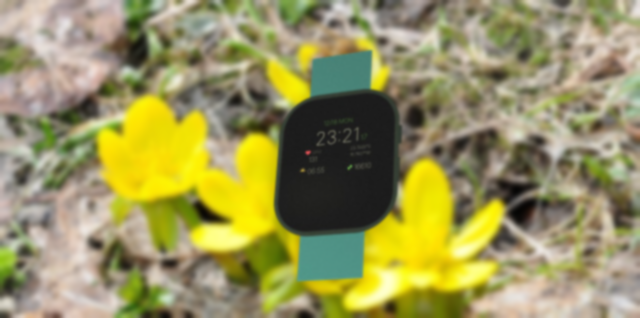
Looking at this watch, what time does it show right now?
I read 23:21
